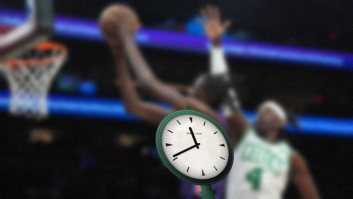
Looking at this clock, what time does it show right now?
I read 11:41
